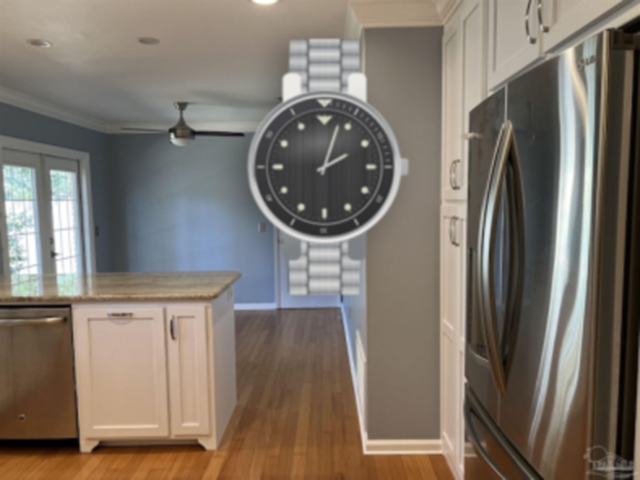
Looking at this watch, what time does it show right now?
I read 2:03
